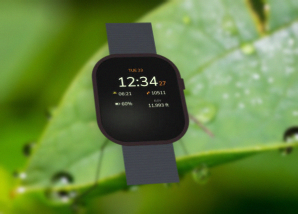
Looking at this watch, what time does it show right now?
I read 12:34
